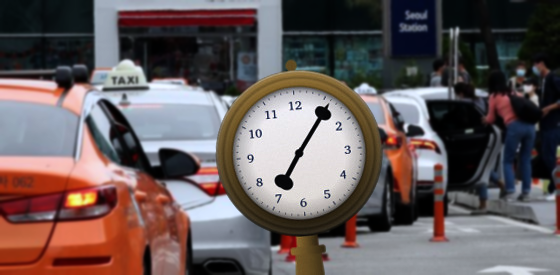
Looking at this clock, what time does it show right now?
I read 7:06
